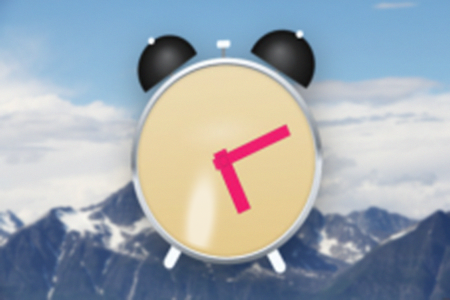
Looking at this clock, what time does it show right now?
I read 5:11
